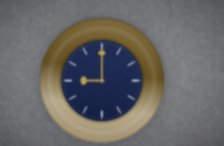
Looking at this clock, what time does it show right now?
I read 9:00
